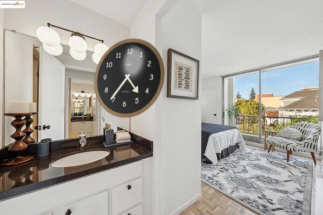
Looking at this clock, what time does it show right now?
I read 4:36
